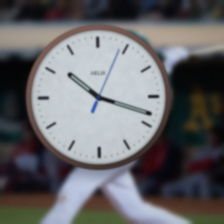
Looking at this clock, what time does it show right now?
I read 10:18:04
